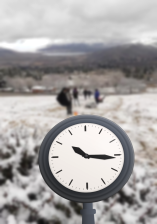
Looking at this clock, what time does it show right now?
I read 10:16
